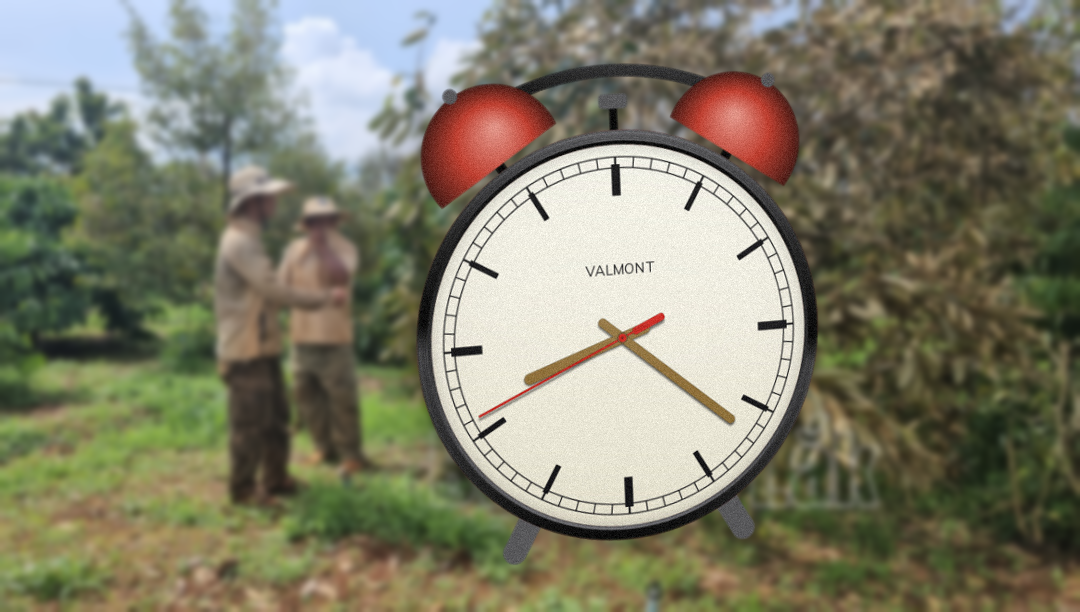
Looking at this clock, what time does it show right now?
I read 8:21:41
